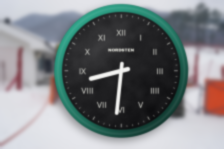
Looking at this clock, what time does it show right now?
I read 8:31
